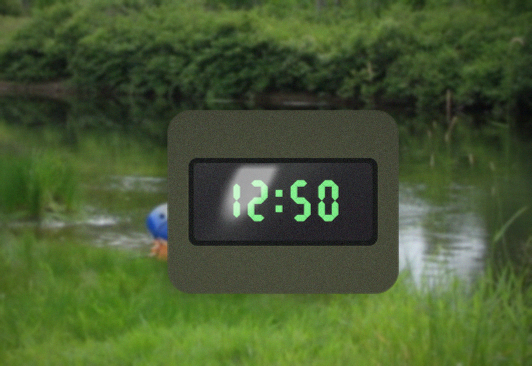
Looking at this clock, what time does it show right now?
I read 12:50
